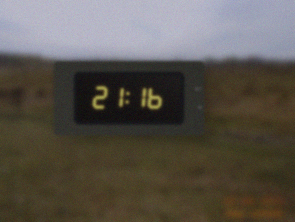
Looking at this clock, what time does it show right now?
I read 21:16
